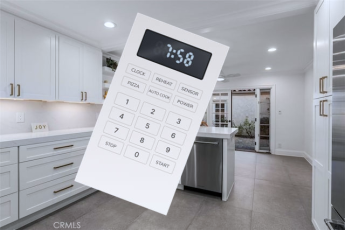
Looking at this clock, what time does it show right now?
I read 7:58
